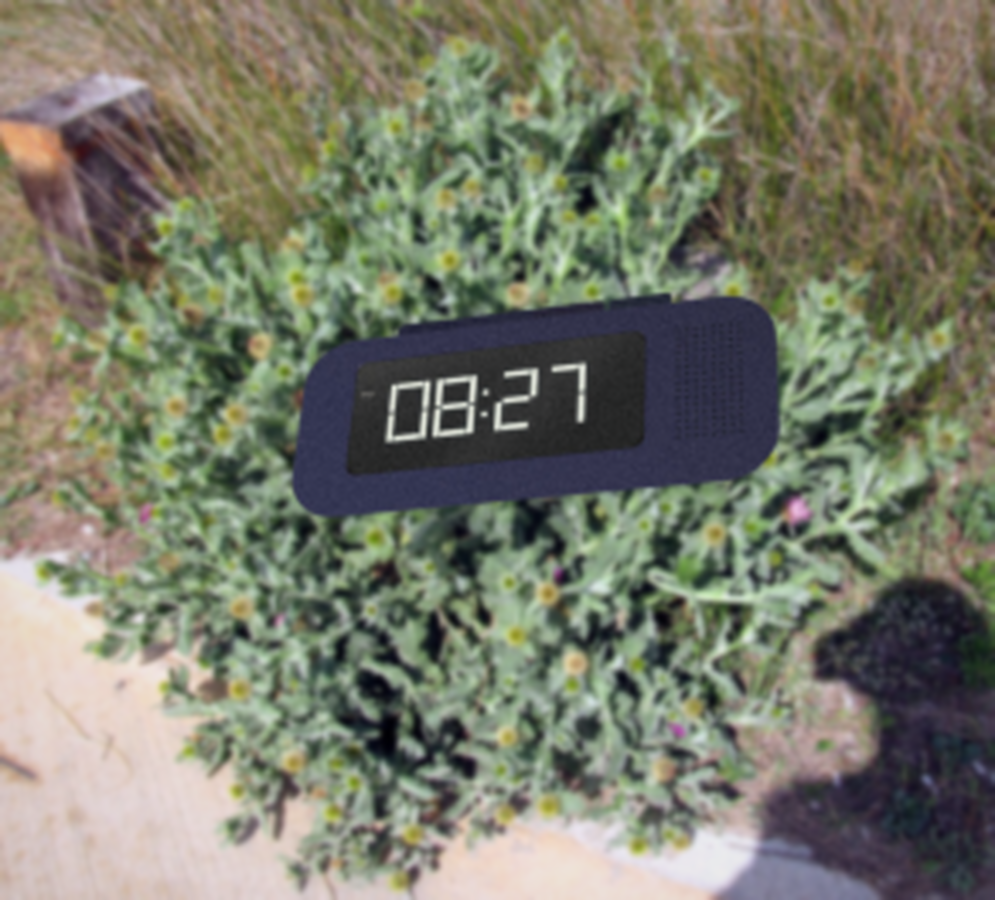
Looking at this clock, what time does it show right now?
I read 8:27
